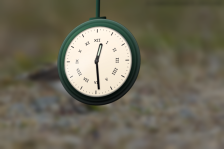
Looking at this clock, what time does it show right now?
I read 12:29
